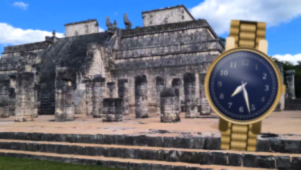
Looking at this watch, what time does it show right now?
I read 7:27
